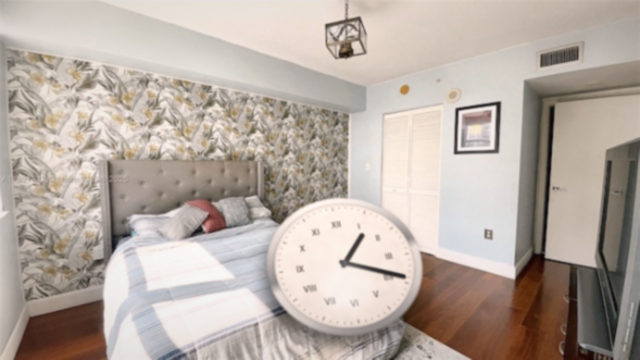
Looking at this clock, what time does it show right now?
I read 1:19
